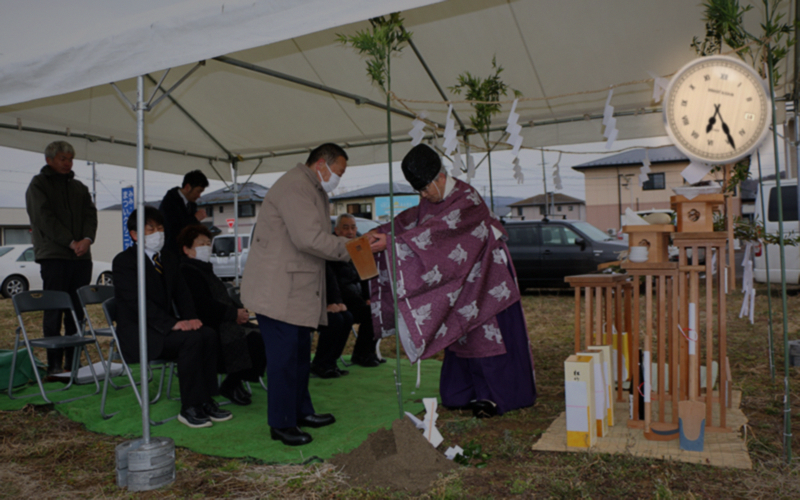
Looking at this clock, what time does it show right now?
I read 6:24
